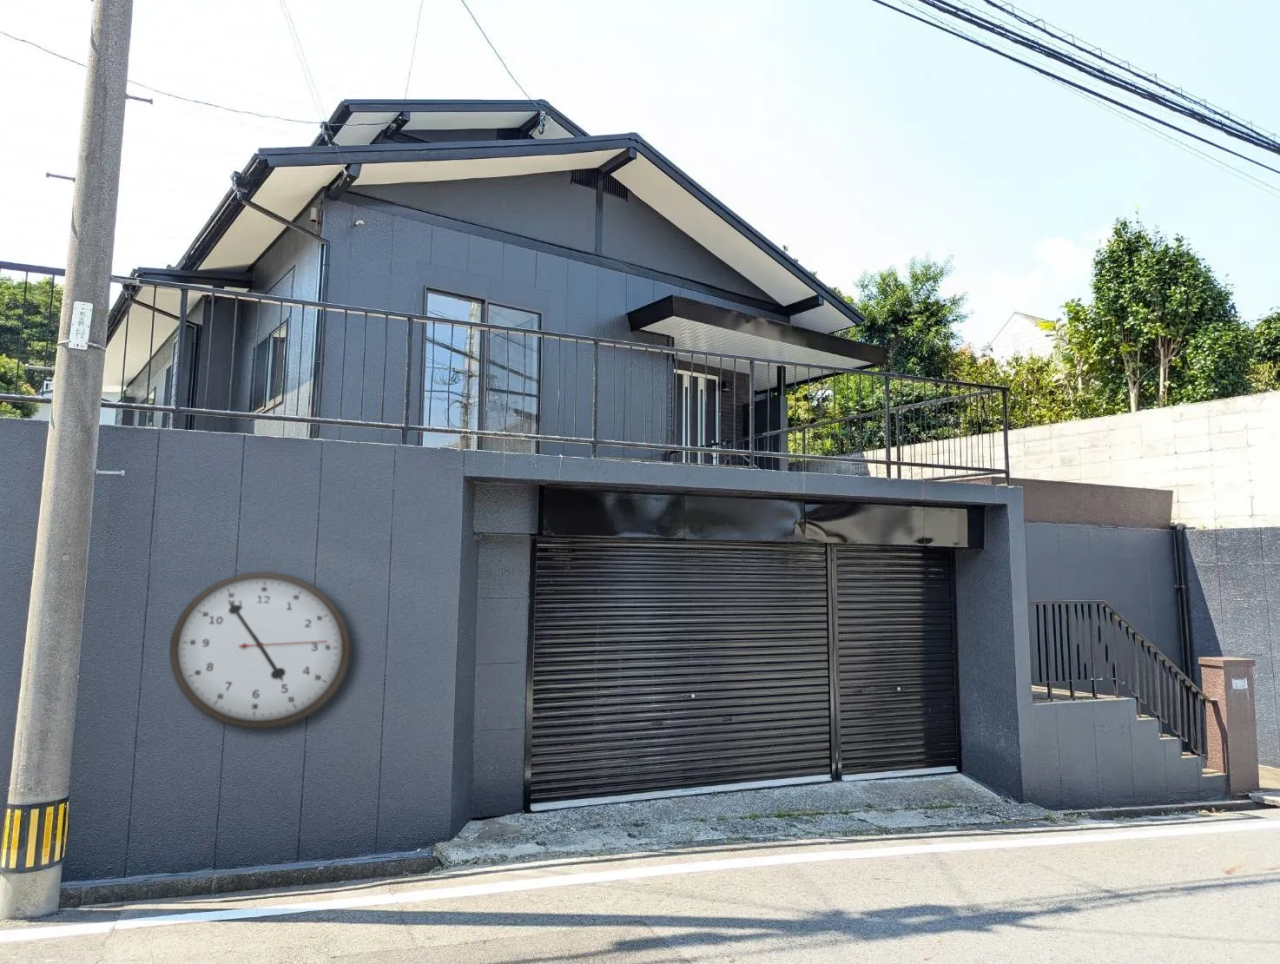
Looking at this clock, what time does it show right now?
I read 4:54:14
